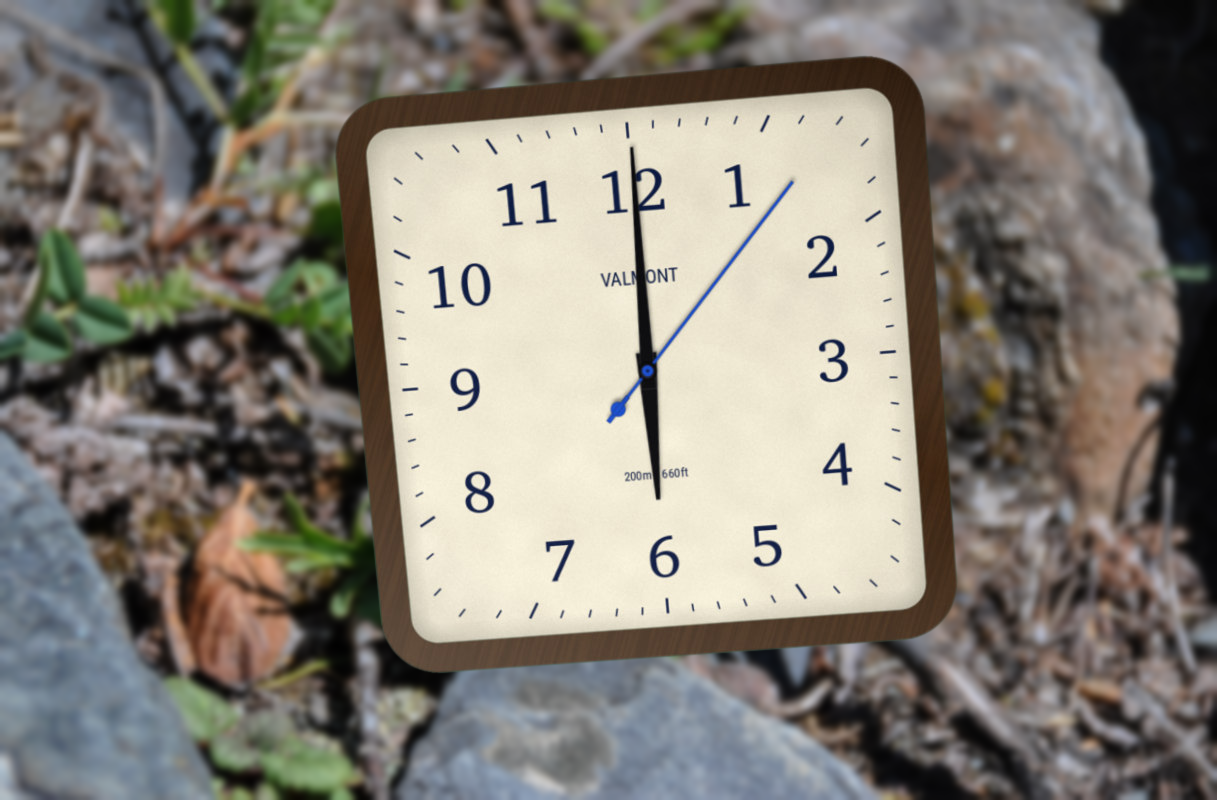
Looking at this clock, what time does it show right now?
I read 6:00:07
